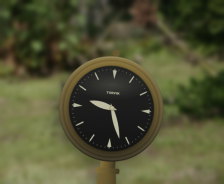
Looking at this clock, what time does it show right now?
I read 9:27
